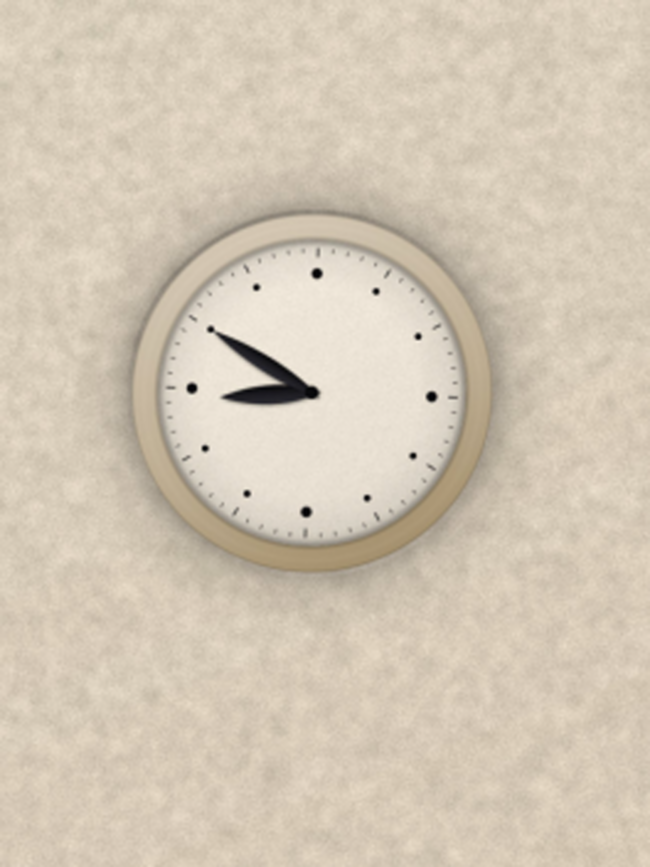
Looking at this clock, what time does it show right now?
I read 8:50
